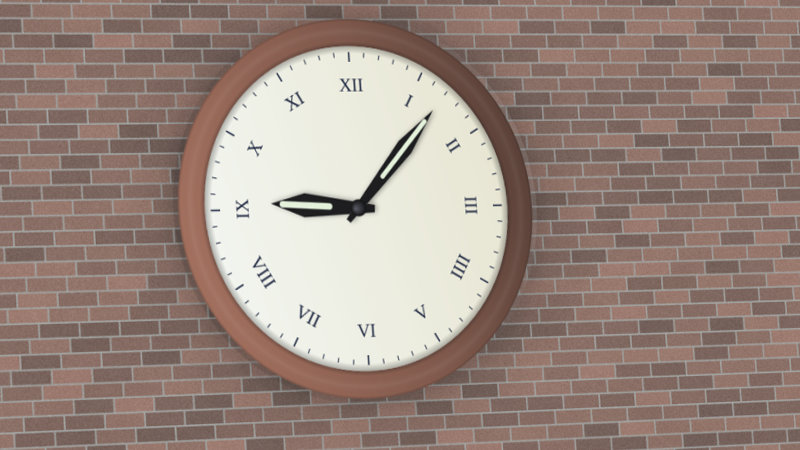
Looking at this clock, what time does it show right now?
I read 9:07
